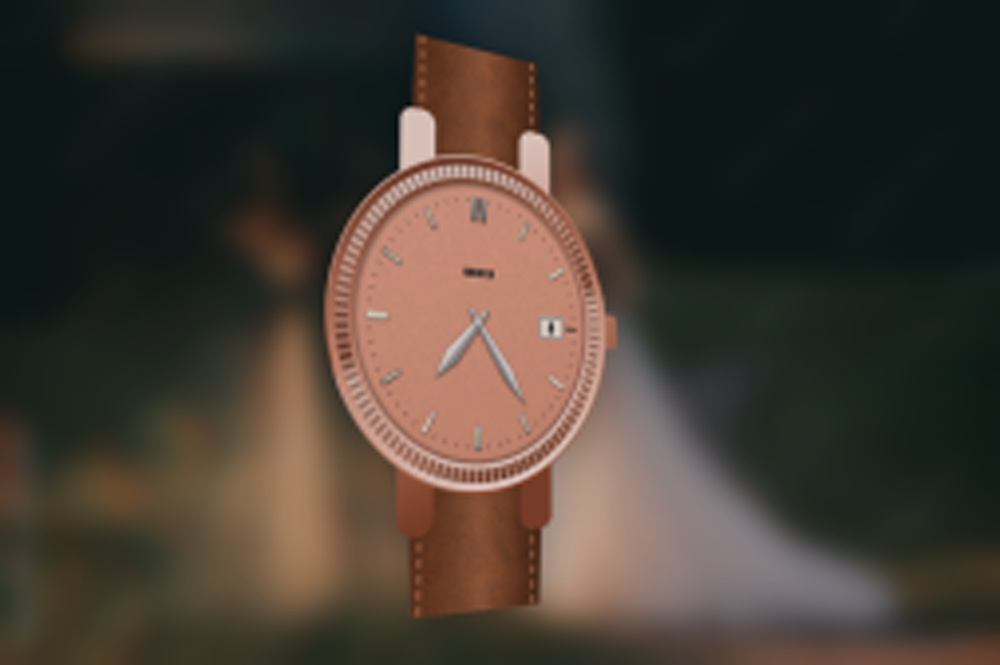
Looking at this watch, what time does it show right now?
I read 7:24
